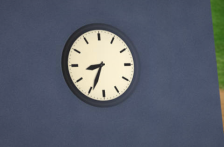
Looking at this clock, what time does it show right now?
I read 8:34
